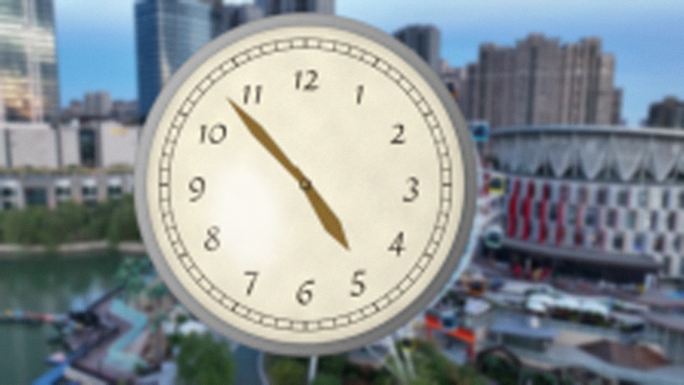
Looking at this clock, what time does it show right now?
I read 4:53
